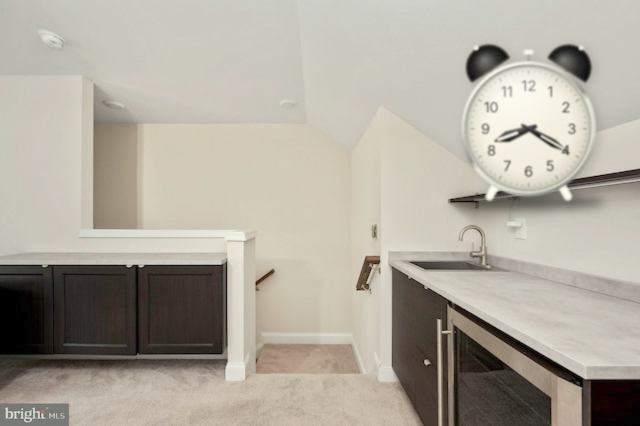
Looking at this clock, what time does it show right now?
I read 8:20
